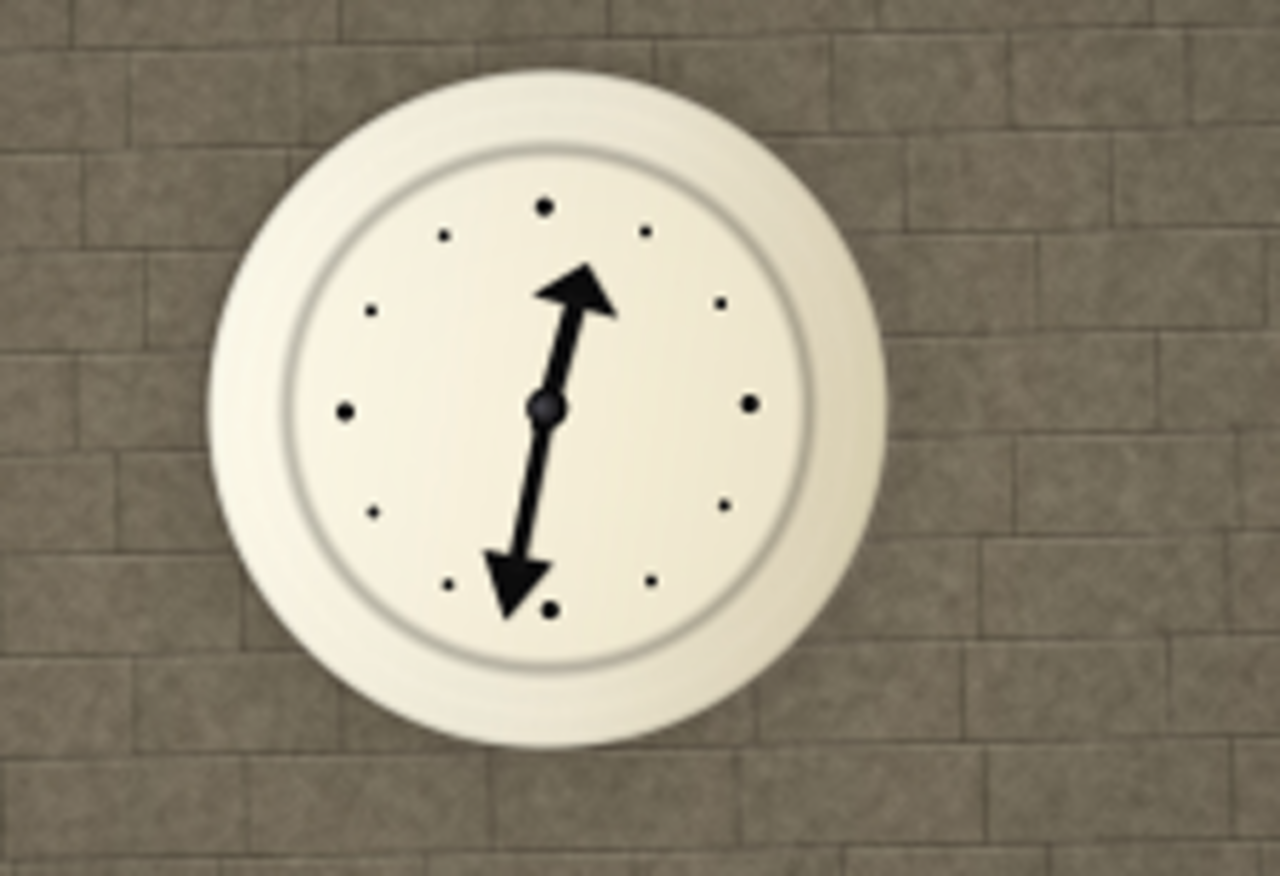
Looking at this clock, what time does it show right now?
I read 12:32
